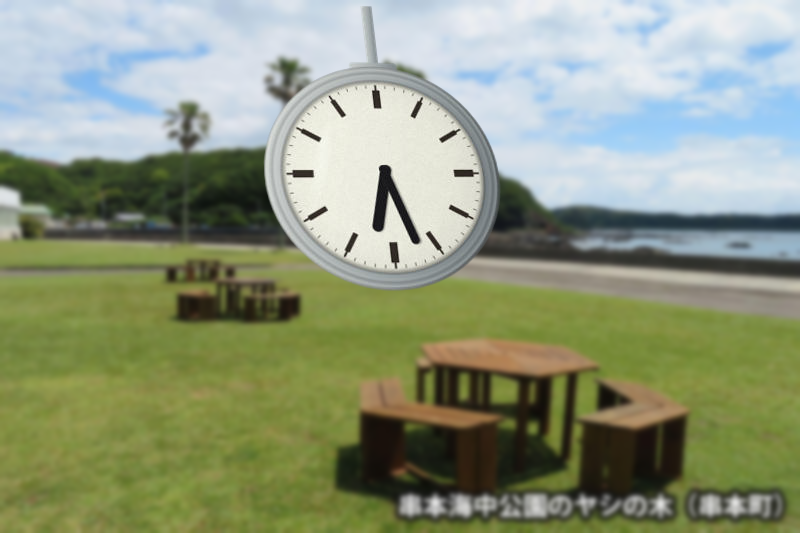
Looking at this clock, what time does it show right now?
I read 6:27
